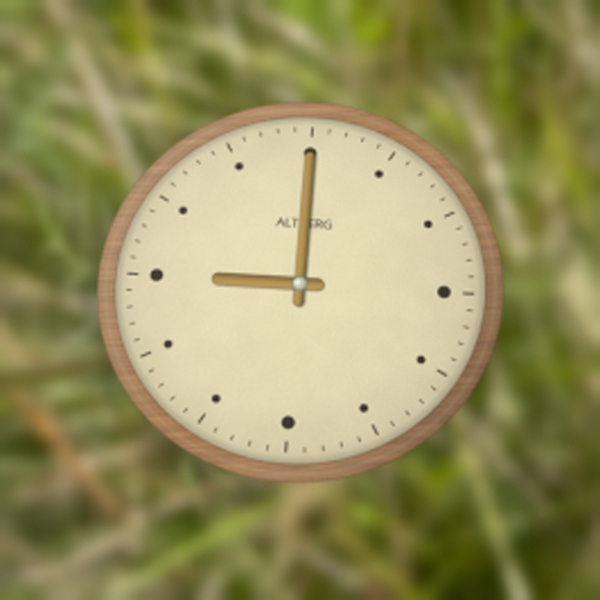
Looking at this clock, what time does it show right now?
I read 9:00
